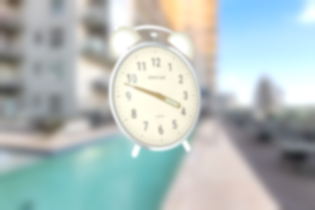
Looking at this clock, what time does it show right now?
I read 3:48
